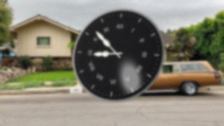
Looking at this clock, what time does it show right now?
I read 8:52
